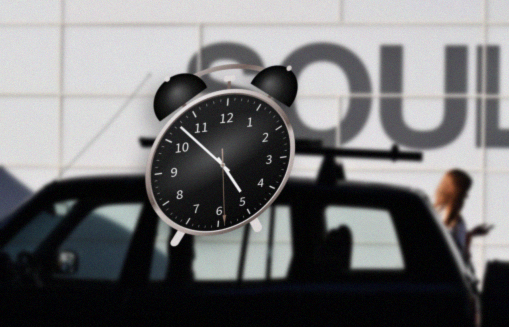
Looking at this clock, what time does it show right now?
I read 4:52:29
